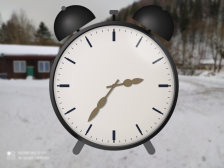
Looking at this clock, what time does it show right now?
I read 2:36
